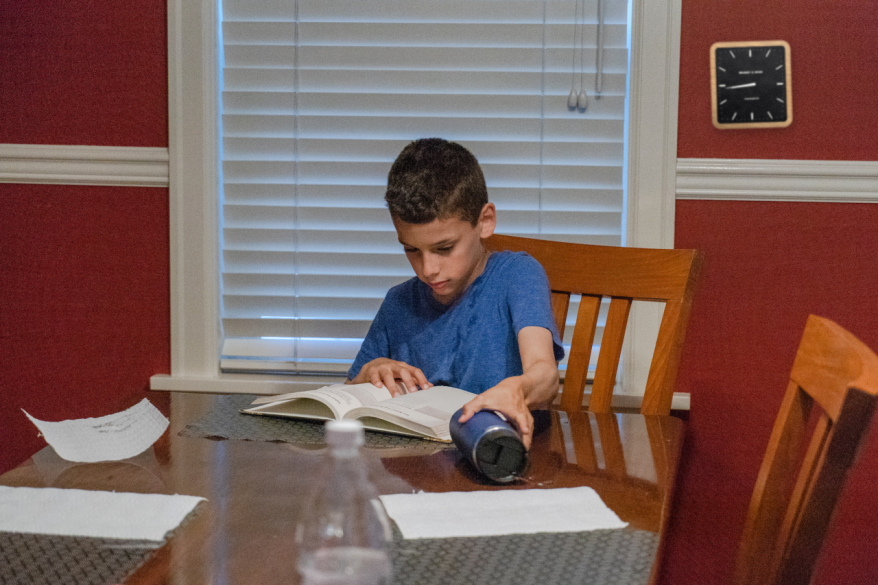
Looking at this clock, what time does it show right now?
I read 8:44
